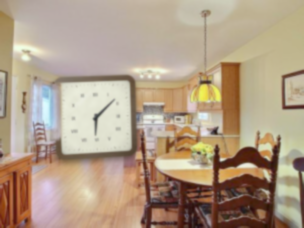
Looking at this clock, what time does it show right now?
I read 6:08
